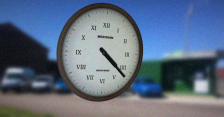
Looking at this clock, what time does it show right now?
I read 4:22
